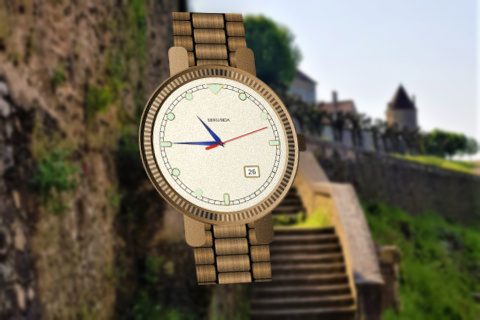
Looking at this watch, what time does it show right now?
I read 10:45:12
